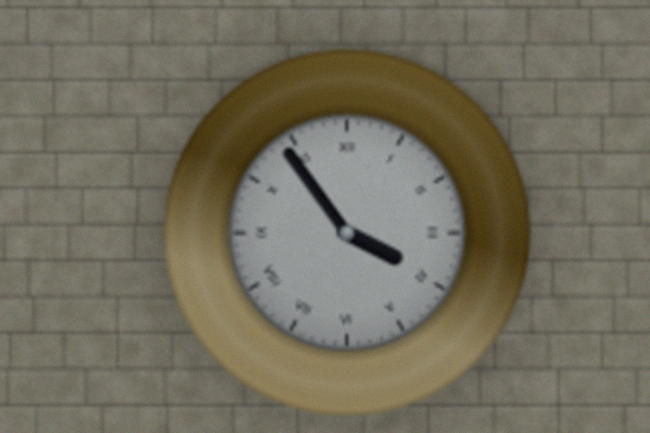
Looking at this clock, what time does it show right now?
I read 3:54
